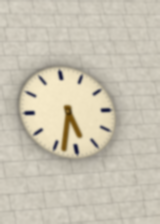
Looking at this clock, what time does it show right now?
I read 5:33
